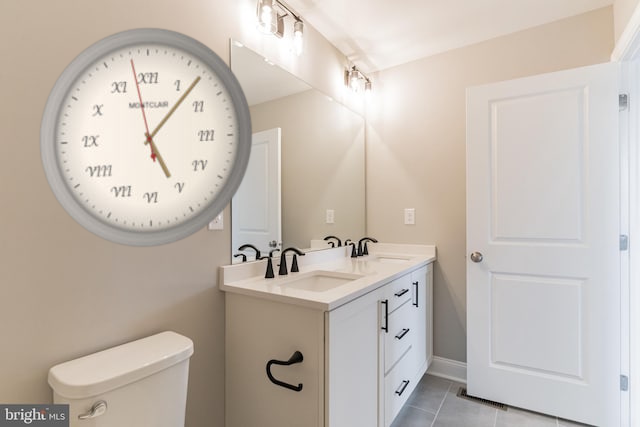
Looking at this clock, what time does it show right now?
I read 5:06:58
